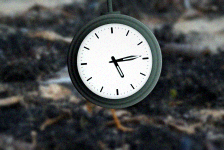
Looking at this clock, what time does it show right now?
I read 5:14
